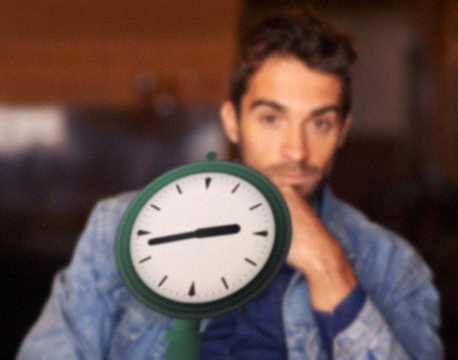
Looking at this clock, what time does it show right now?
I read 2:43
